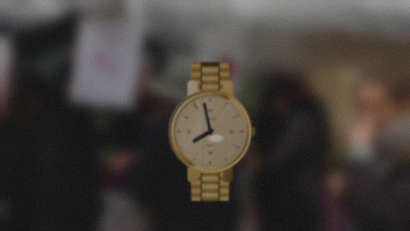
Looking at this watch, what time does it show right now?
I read 7:58
